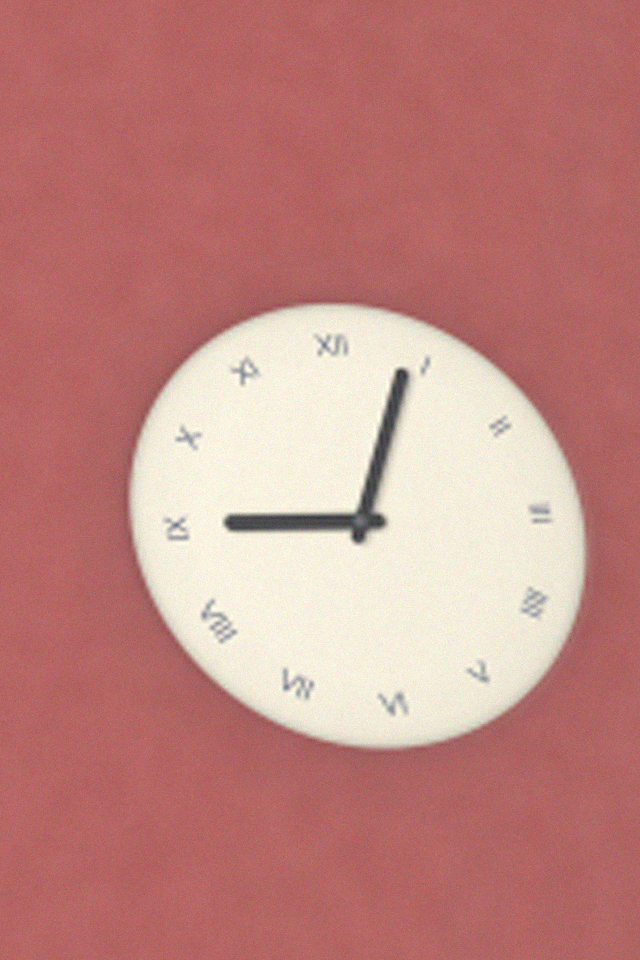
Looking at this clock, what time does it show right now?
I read 9:04
